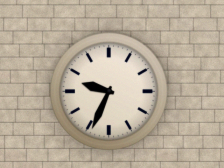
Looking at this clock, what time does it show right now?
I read 9:34
